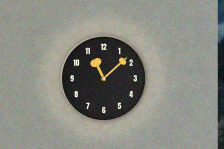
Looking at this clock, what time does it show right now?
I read 11:08
